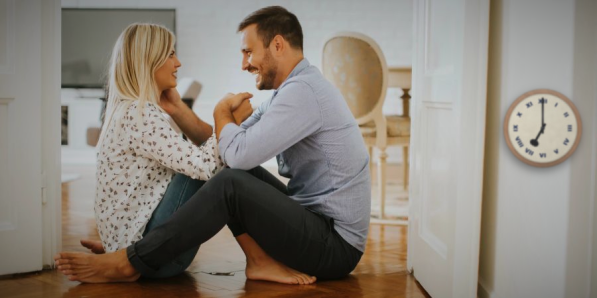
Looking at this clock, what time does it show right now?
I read 7:00
